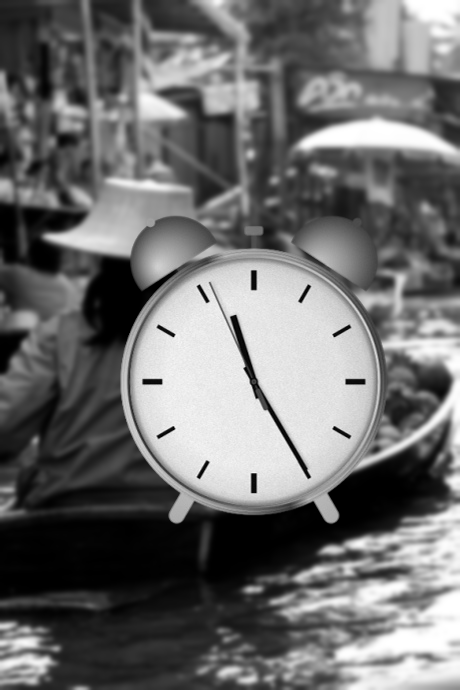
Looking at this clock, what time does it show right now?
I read 11:24:56
